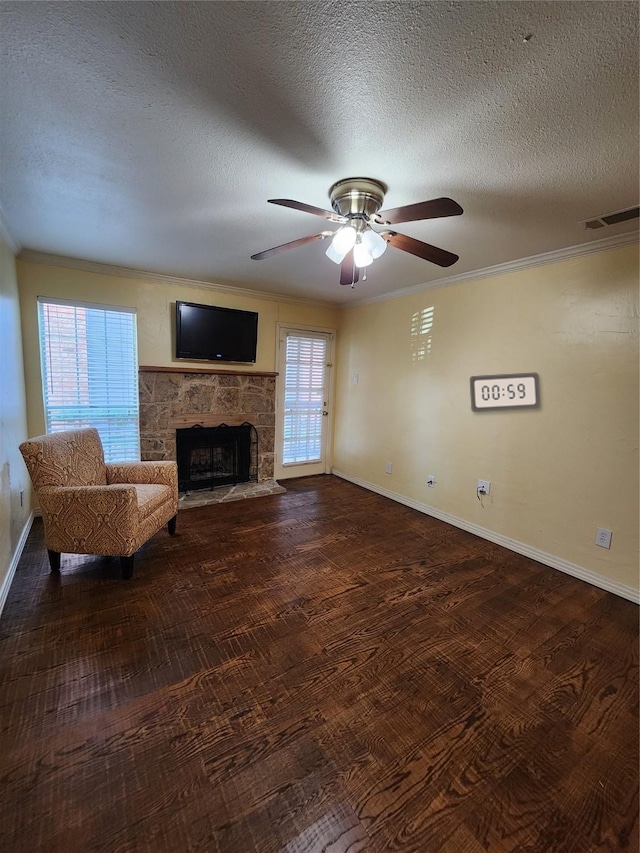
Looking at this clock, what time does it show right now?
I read 0:59
